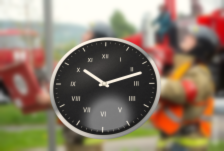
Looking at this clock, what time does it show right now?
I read 10:12
